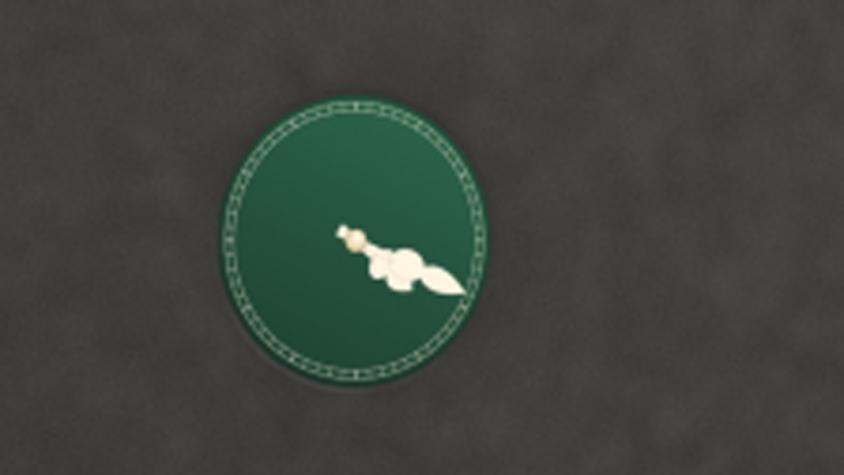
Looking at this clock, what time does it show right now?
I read 4:19
